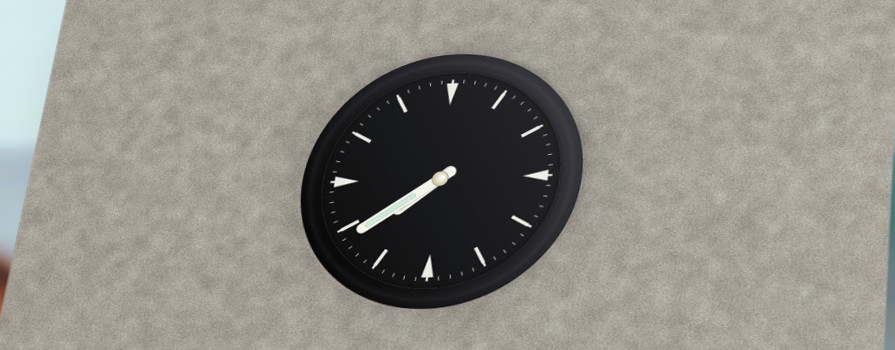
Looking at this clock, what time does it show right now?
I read 7:39
